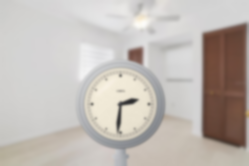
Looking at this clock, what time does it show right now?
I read 2:31
